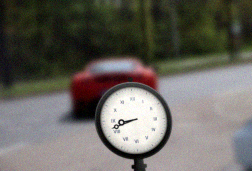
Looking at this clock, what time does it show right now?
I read 8:42
